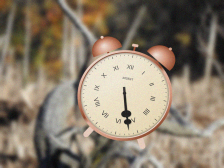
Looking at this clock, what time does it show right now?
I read 5:27
